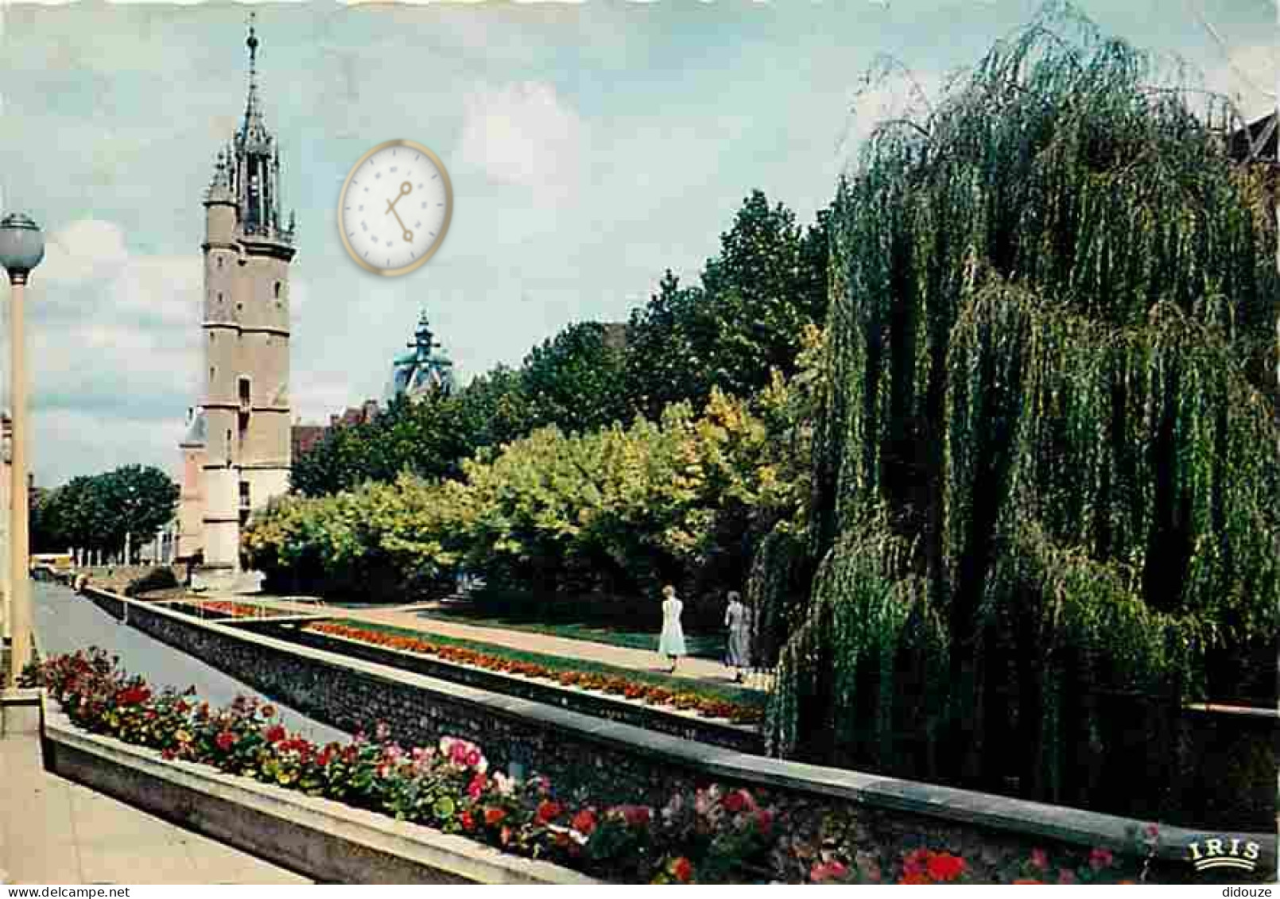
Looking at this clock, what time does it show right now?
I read 1:24
